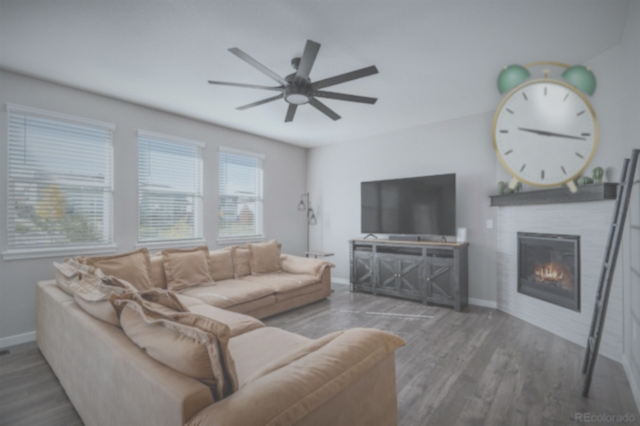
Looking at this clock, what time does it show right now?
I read 9:16
